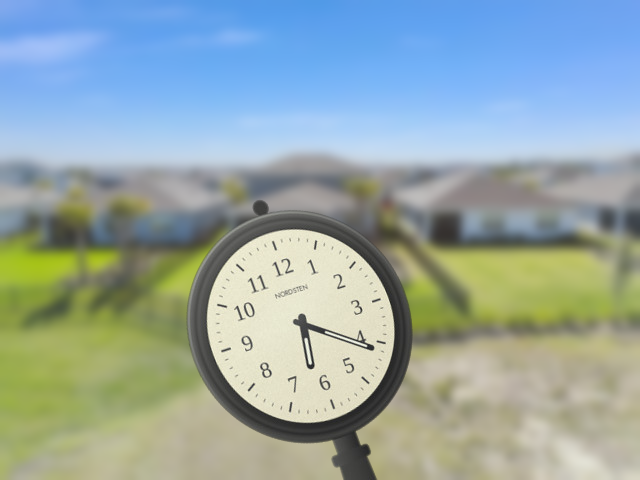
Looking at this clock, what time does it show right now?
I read 6:21
